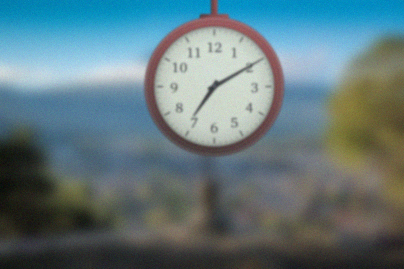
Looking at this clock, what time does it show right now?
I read 7:10
